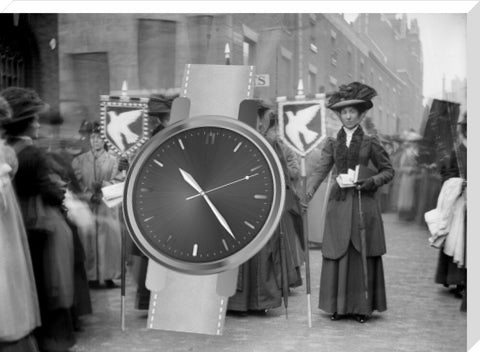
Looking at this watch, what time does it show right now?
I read 10:23:11
